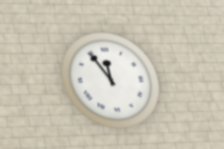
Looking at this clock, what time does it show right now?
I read 11:55
